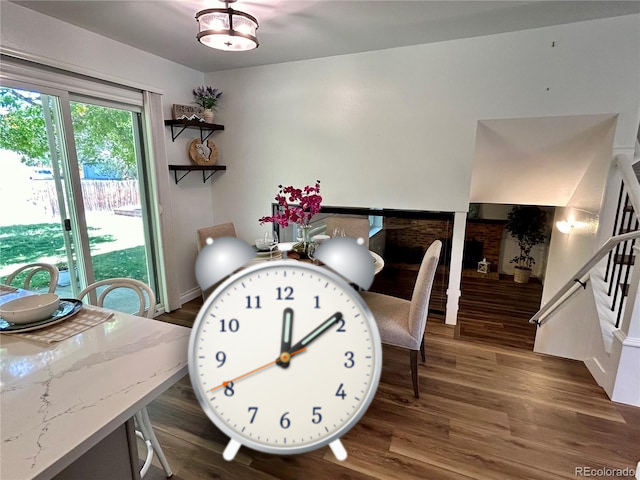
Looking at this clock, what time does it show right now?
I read 12:08:41
